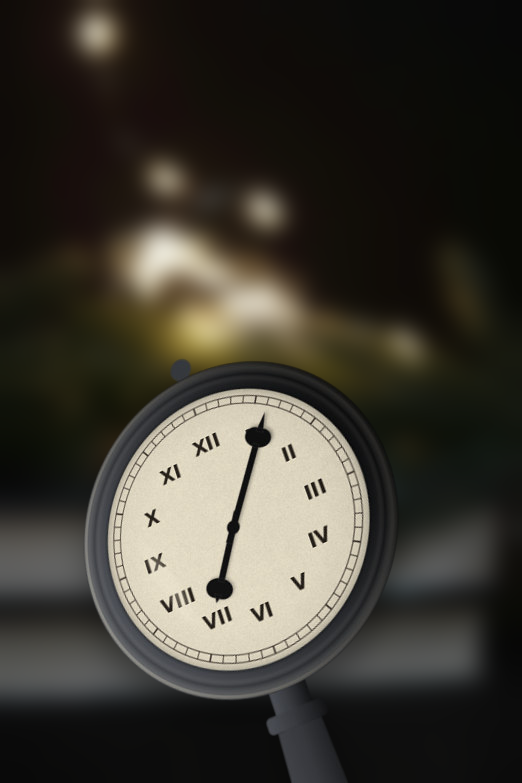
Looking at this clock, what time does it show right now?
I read 7:06
